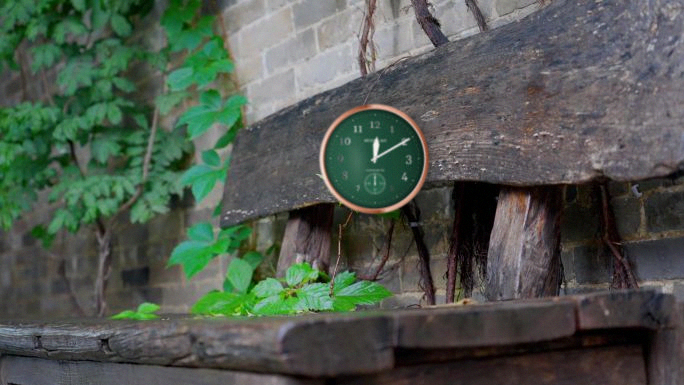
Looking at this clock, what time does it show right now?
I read 12:10
